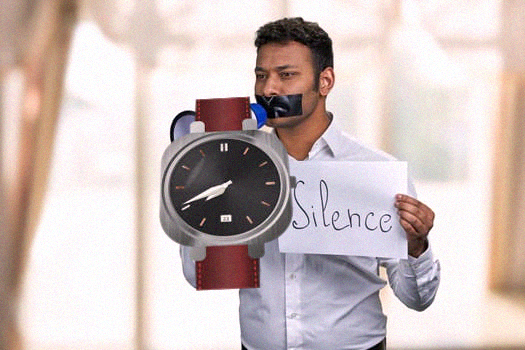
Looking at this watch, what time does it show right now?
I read 7:41
